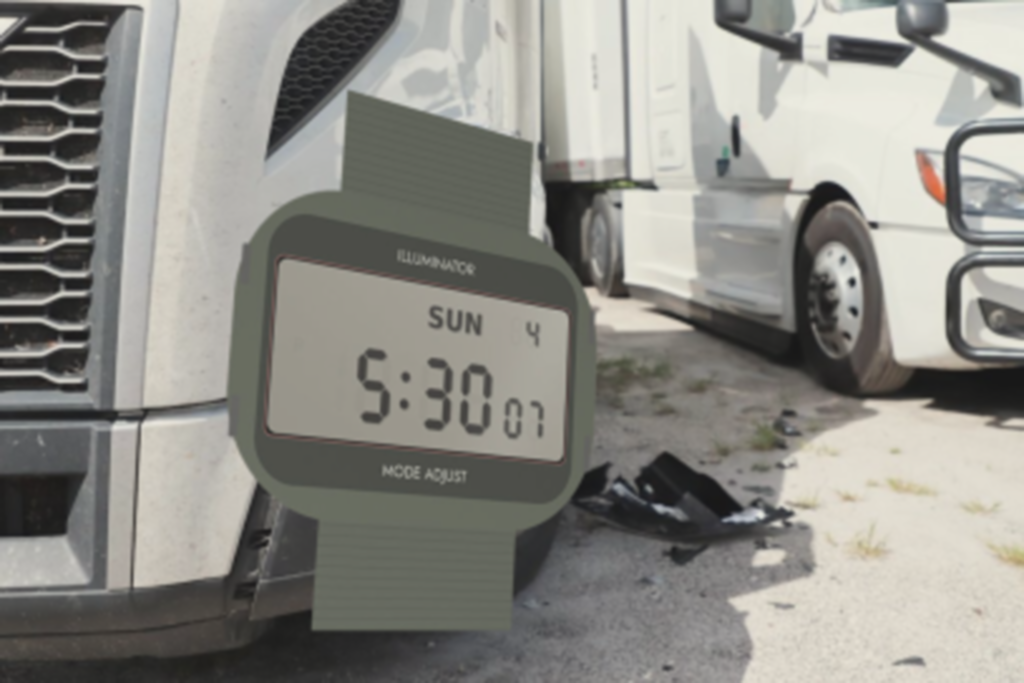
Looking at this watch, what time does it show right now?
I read 5:30:07
